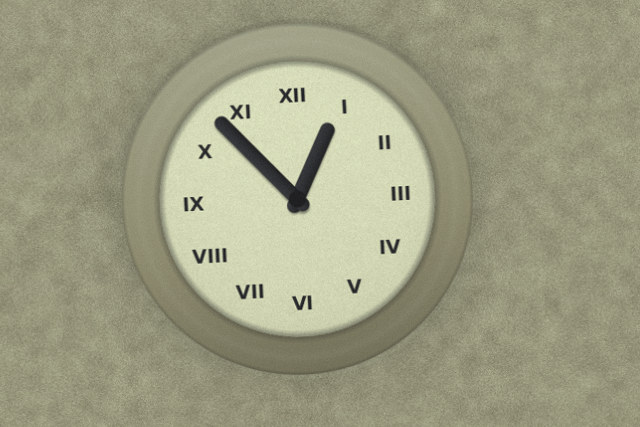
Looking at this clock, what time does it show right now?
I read 12:53
